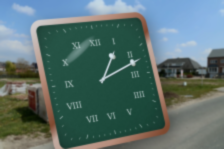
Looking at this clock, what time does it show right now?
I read 1:12
